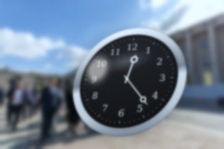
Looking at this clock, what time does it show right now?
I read 12:23
